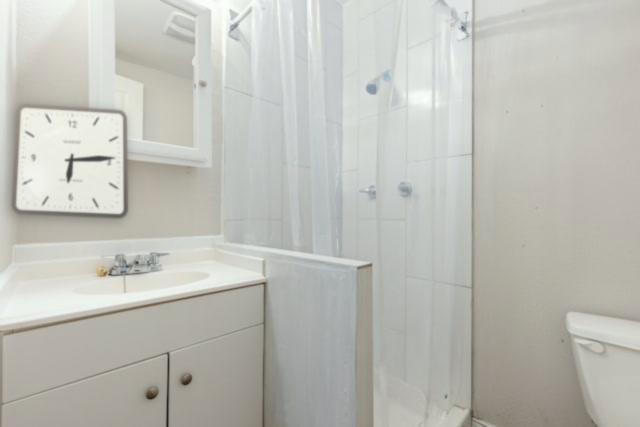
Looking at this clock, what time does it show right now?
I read 6:14
